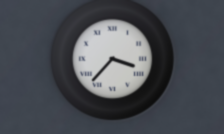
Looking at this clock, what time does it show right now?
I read 3:37
